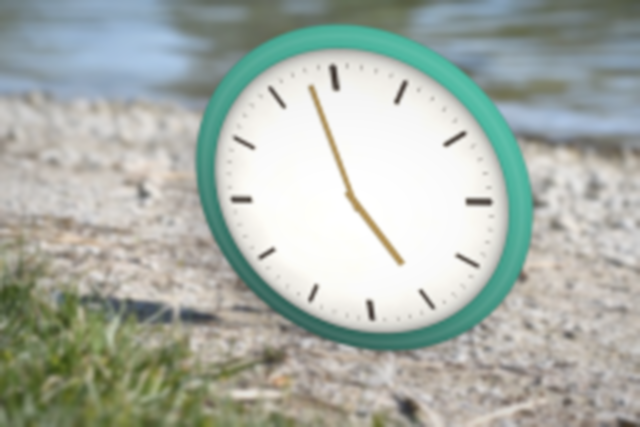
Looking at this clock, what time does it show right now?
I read 4:58
